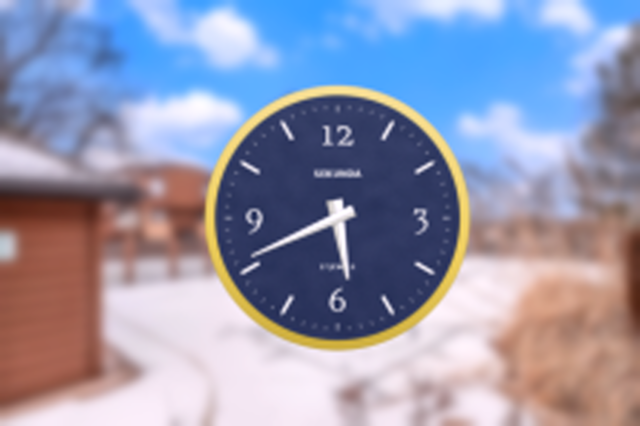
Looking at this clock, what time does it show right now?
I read 5:41
